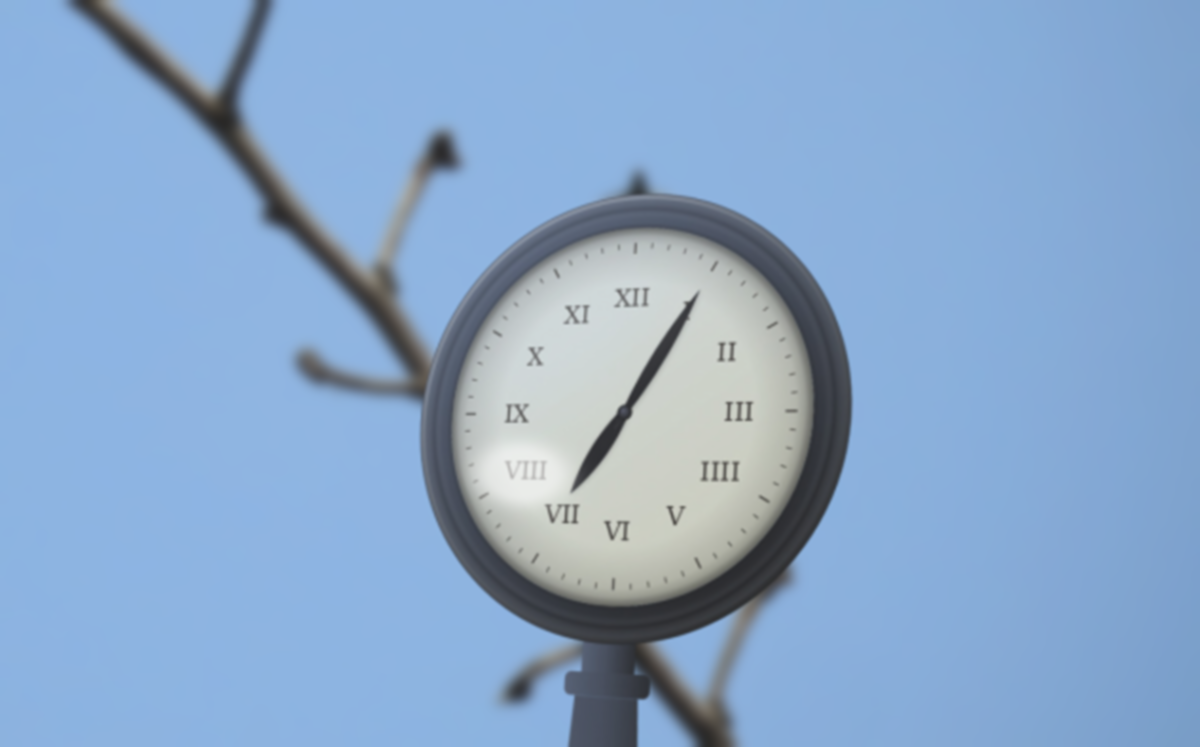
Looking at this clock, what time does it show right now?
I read 7:05
